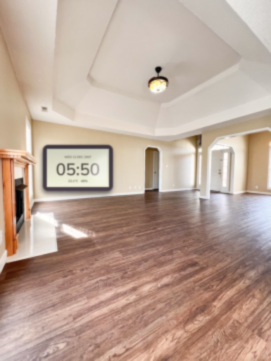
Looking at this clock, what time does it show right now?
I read 5:50
